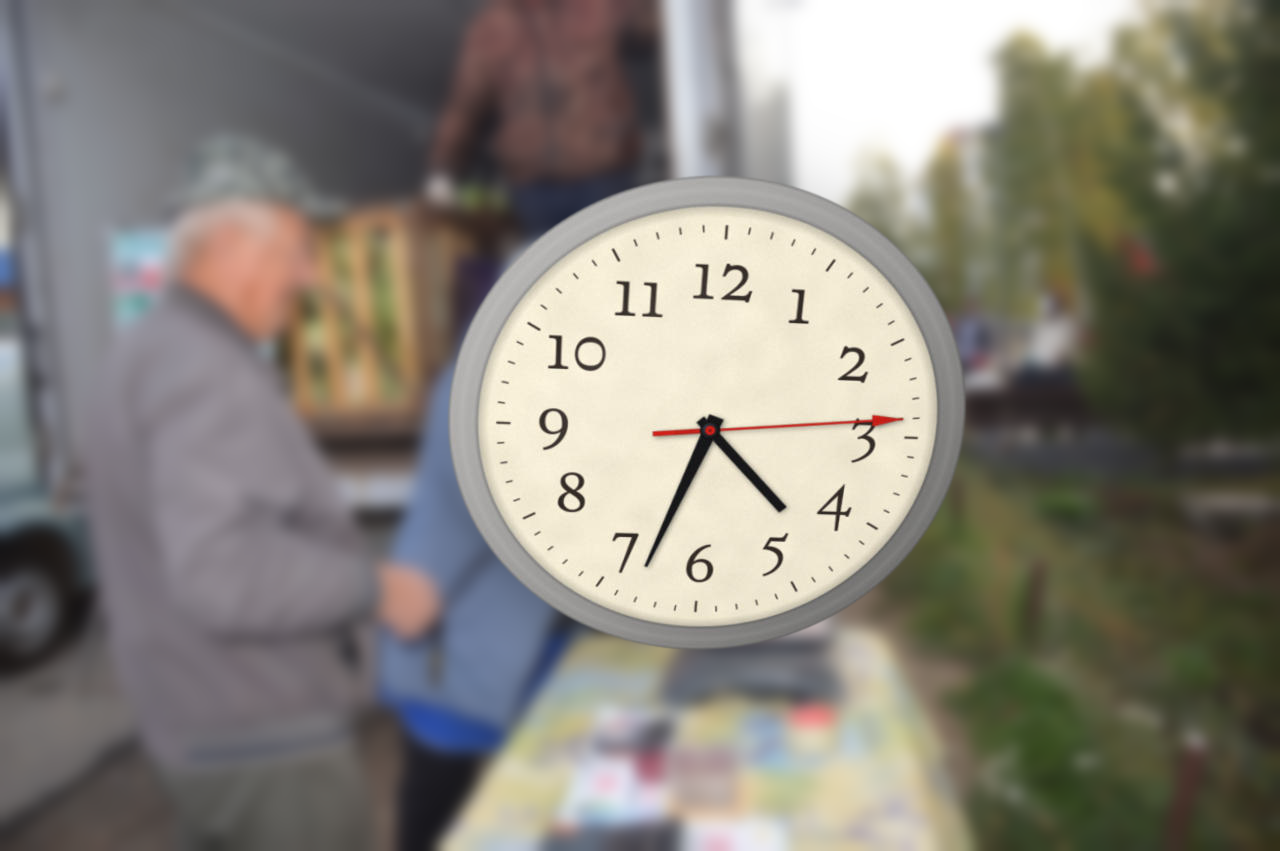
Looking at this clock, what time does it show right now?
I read 4:33:14
